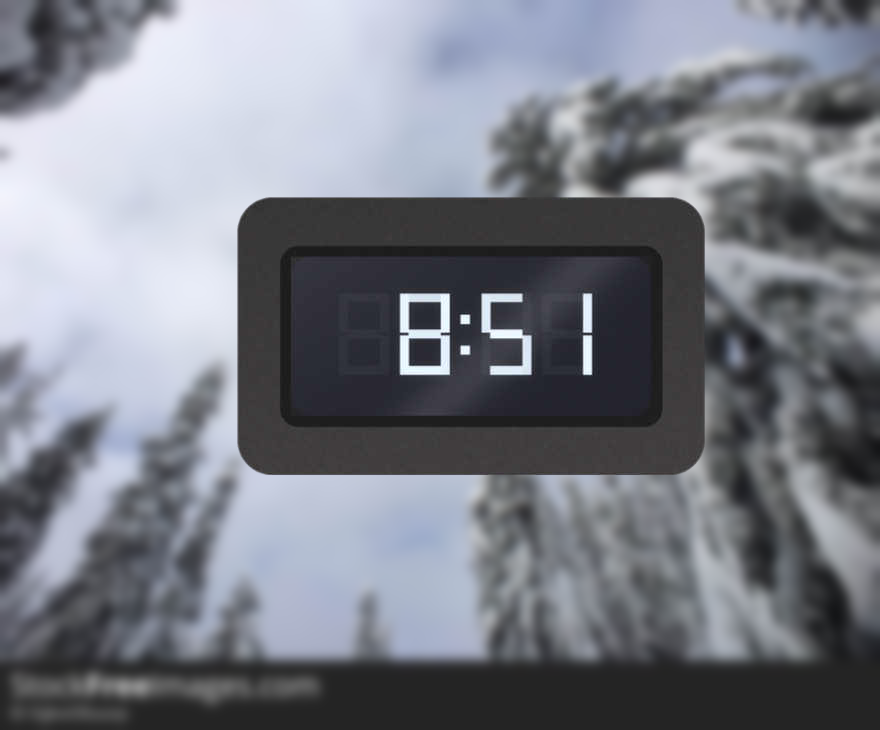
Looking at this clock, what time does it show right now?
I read 8:51
